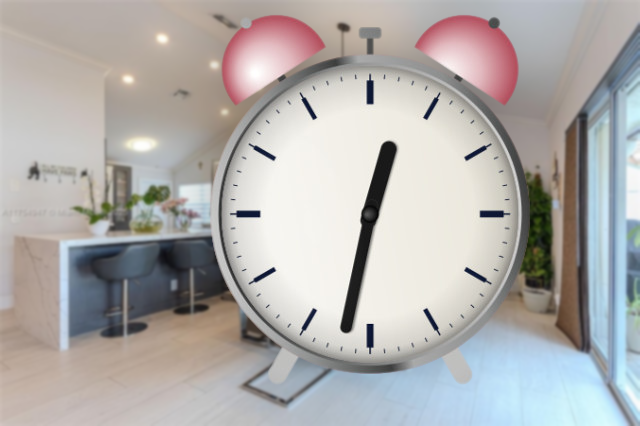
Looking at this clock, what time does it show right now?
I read 12:32
